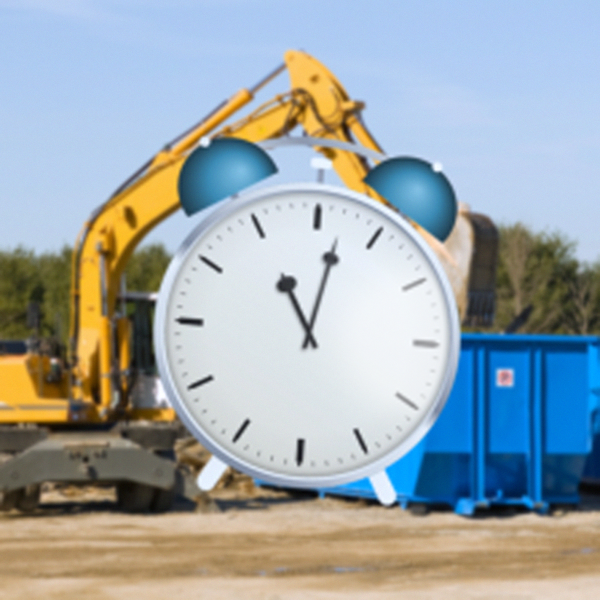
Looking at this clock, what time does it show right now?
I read 11:02
